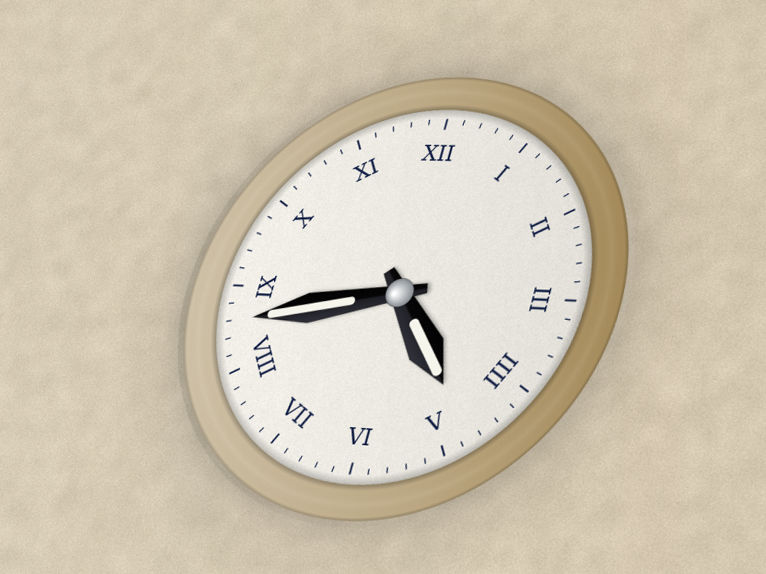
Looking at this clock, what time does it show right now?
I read 4:43
